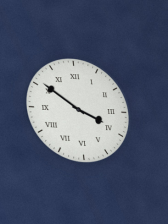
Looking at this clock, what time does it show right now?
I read 3:51
